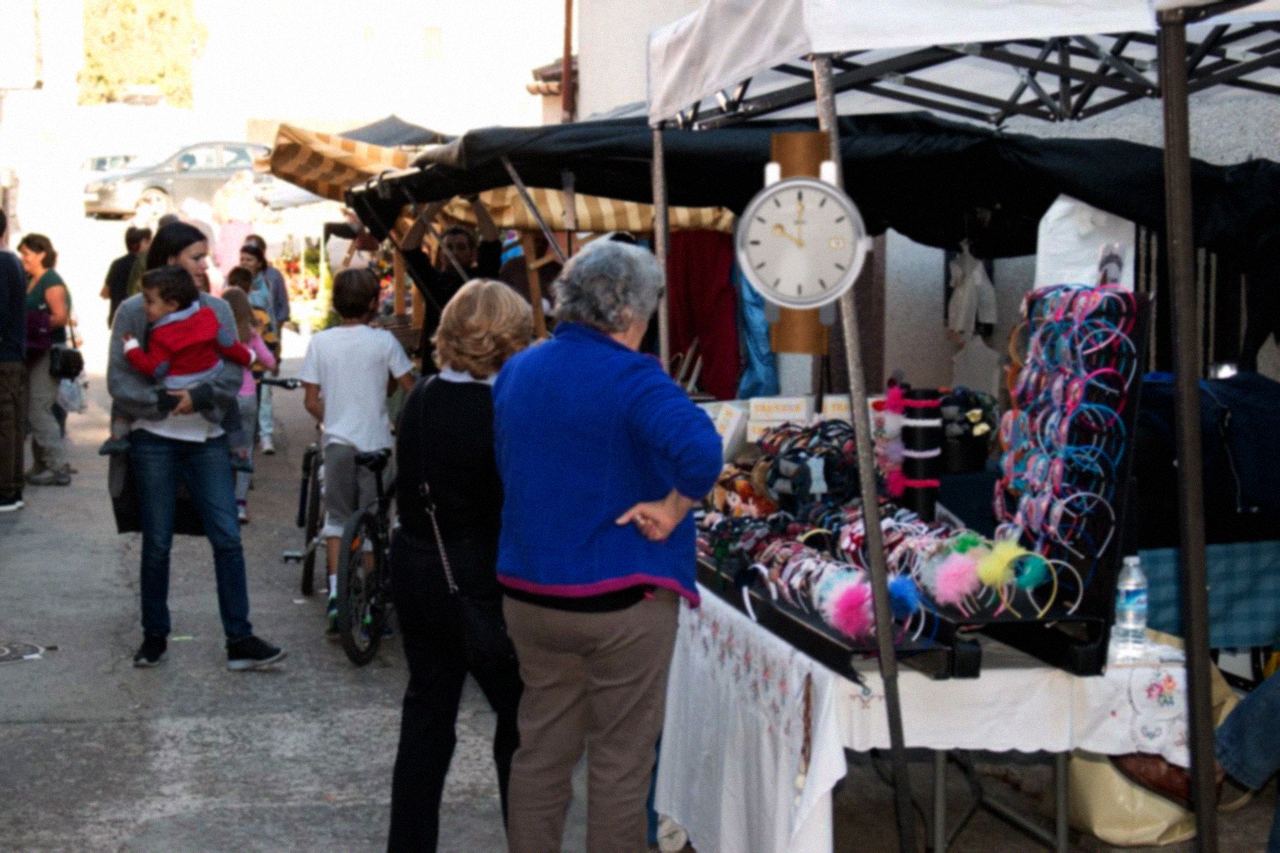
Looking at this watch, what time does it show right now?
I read 10:00
